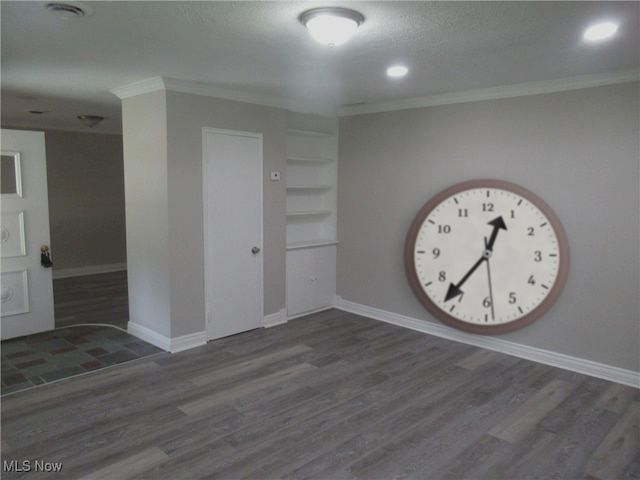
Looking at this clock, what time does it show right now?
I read 12:36:29
